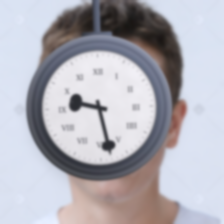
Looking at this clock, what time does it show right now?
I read 9:28
